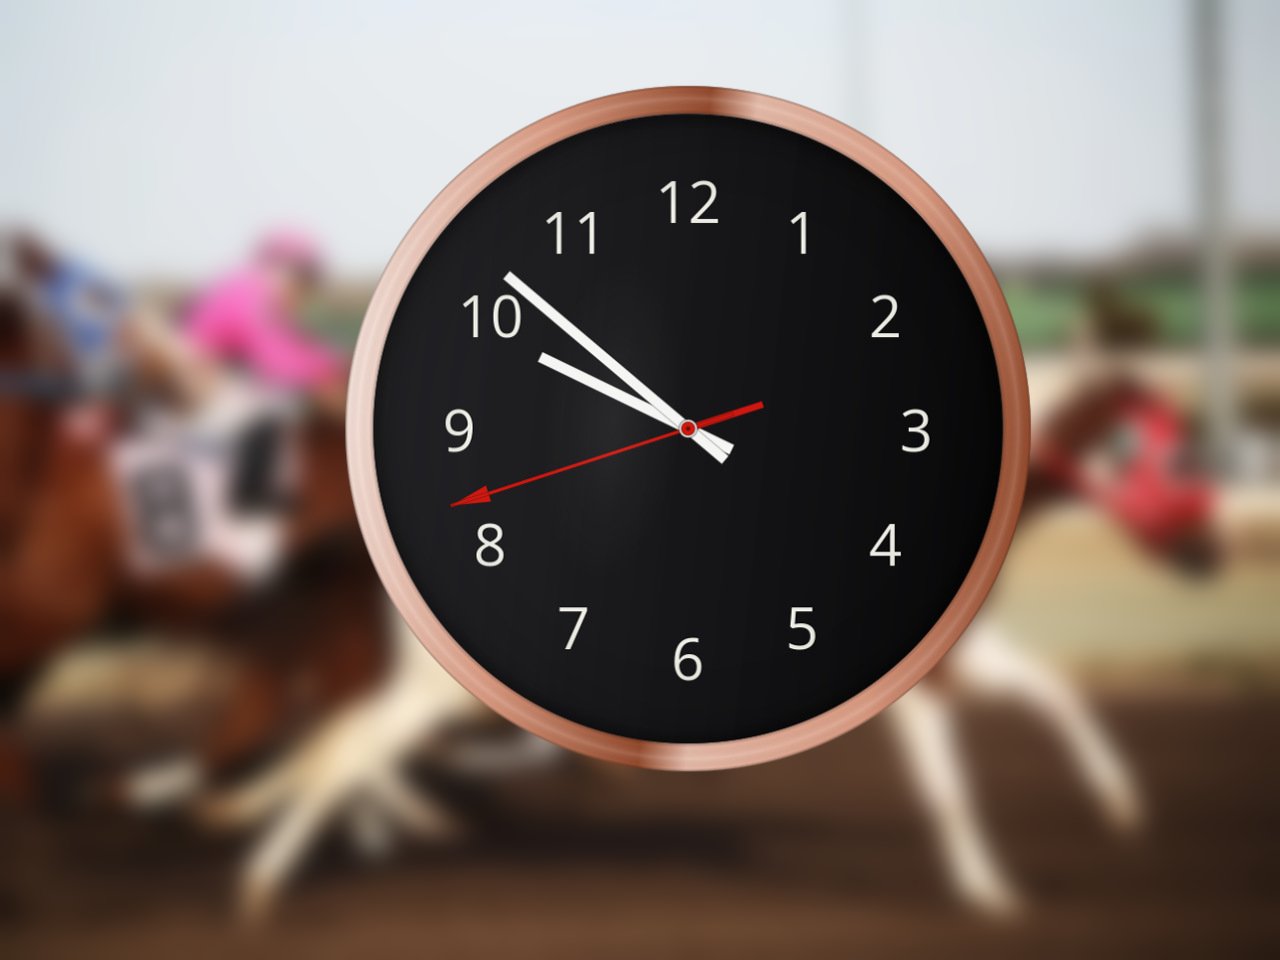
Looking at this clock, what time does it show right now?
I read 9:51:42
